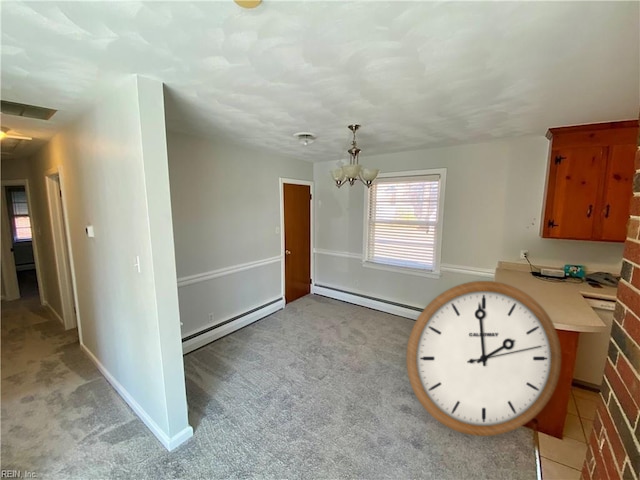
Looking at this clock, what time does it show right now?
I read 1:59:13
